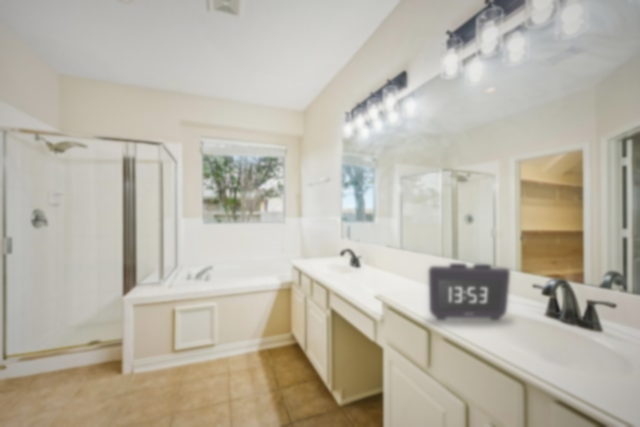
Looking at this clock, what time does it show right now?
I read 13:53
